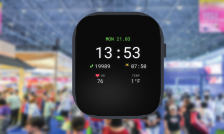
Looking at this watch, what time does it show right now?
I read 13:53
